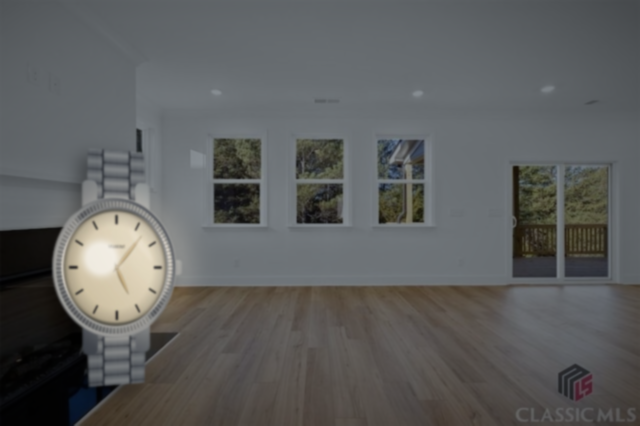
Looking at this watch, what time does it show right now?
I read 5:07
